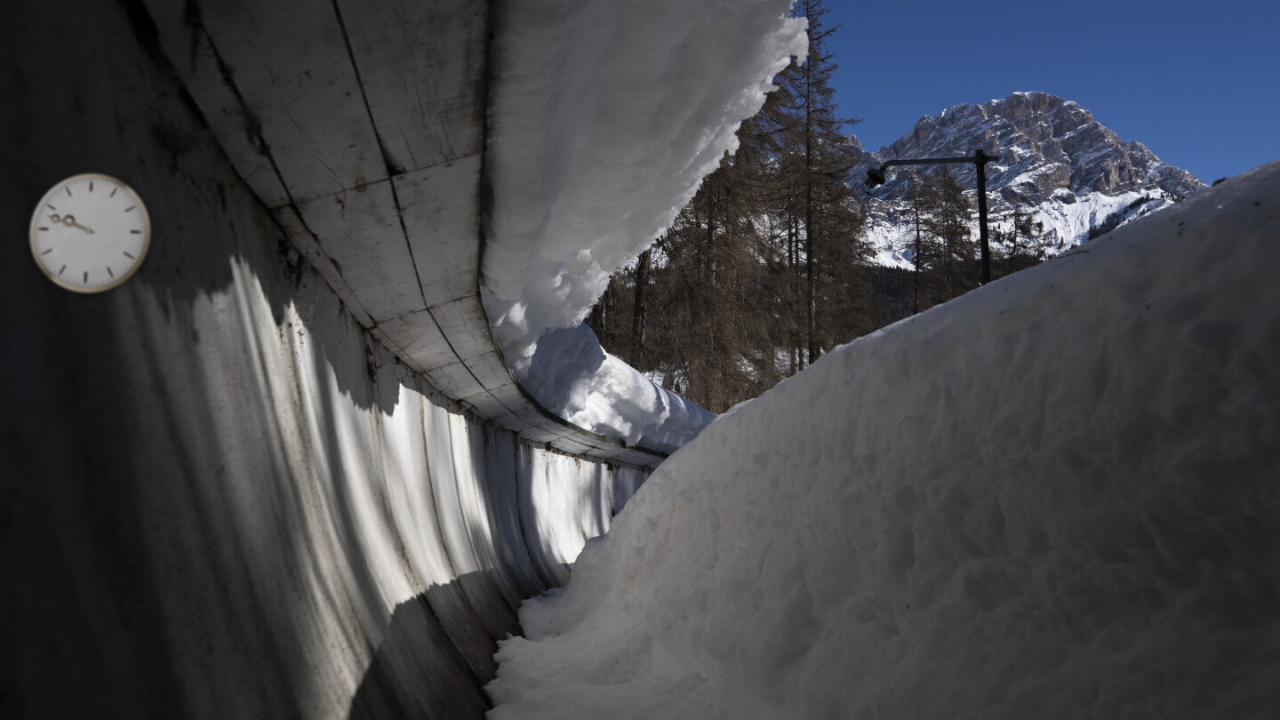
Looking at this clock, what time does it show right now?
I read 9:48
